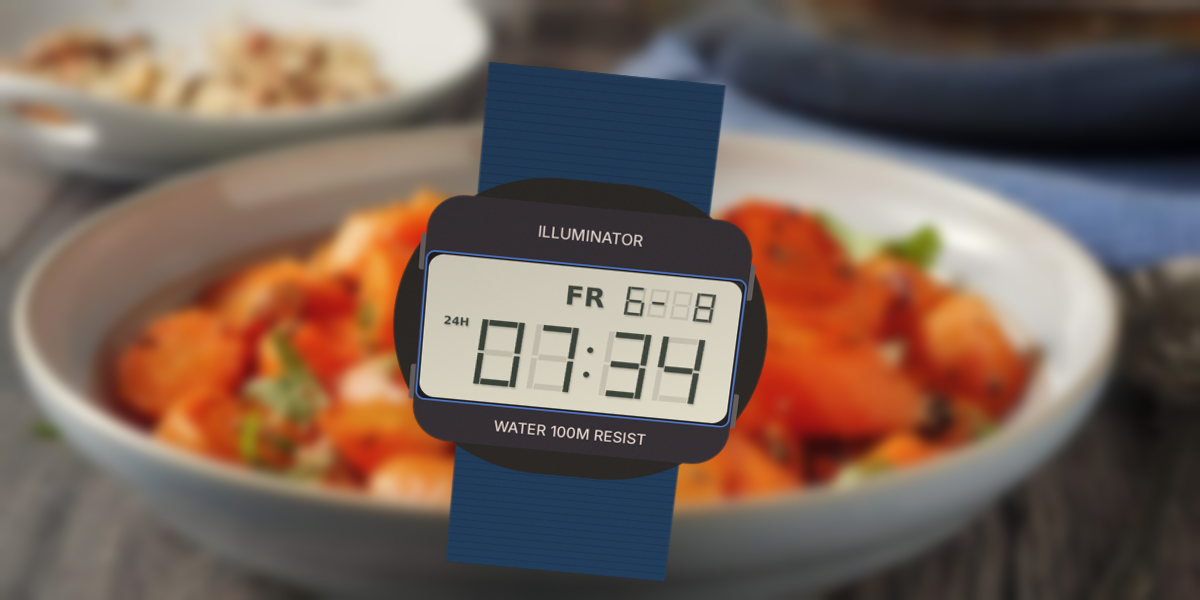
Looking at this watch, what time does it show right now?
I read 7:34
